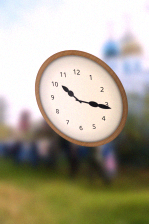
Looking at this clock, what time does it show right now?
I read 10:16
